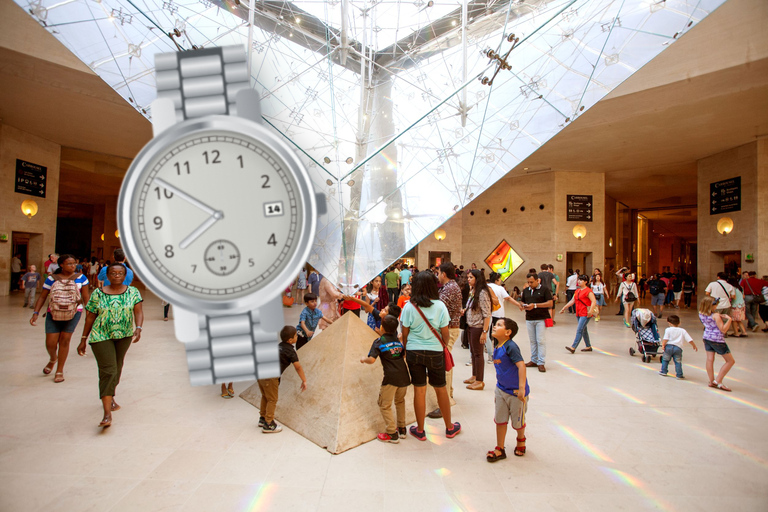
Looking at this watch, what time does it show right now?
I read 7:51
